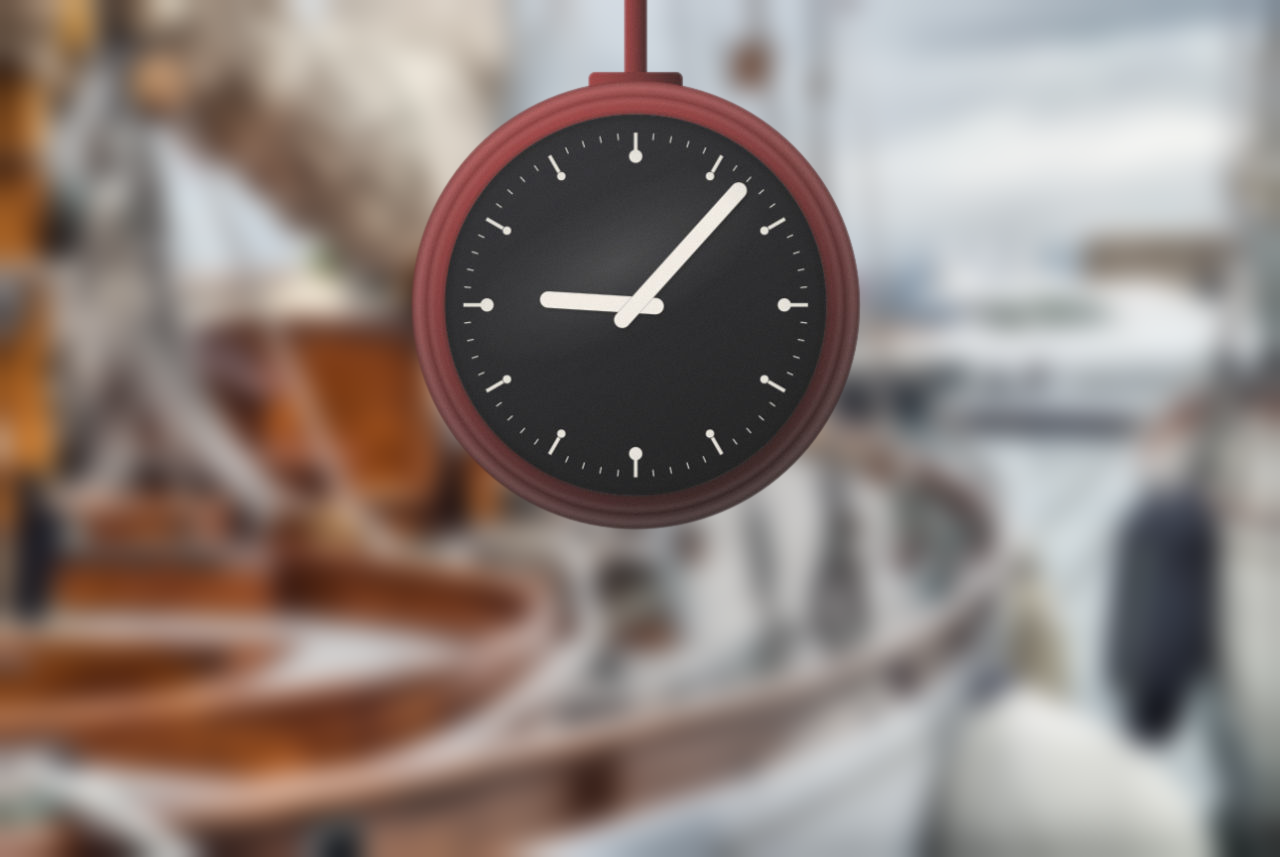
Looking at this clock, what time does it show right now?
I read 9:07
